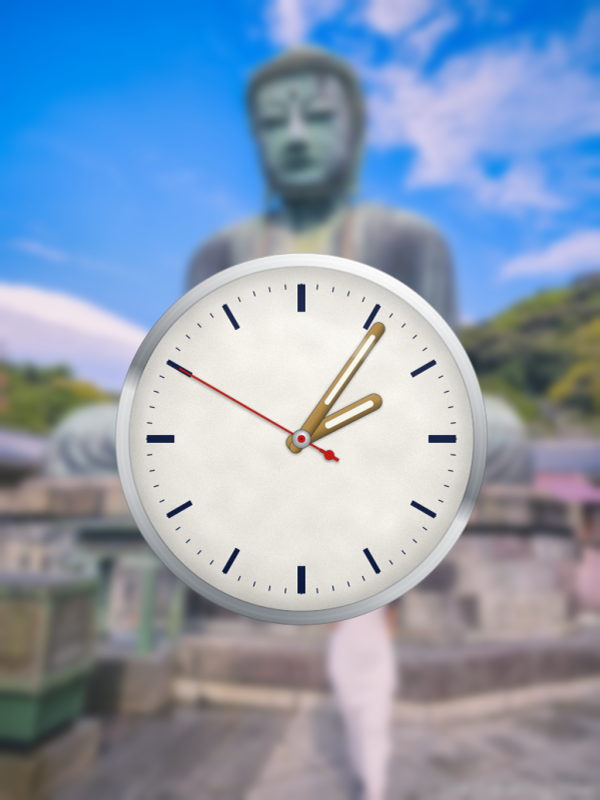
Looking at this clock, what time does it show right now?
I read 2:05:50
